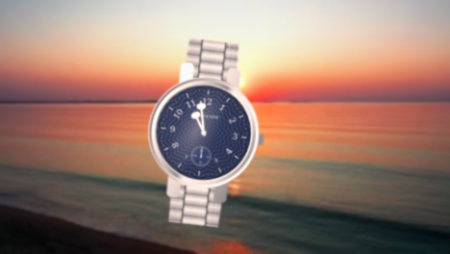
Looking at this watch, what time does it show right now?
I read 10:58
